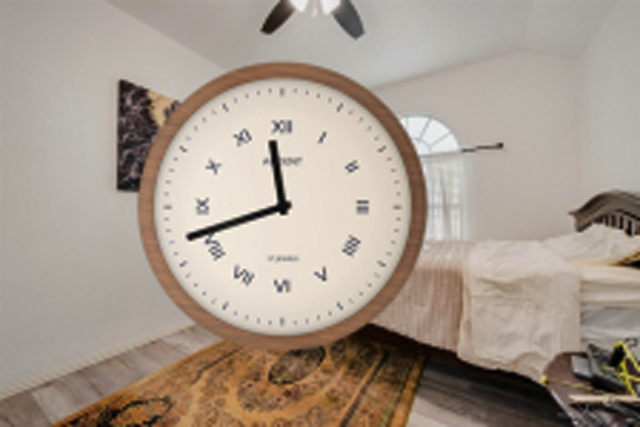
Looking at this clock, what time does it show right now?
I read 11:42
